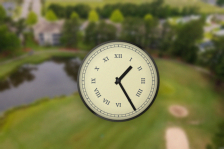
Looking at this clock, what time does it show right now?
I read 1:25
